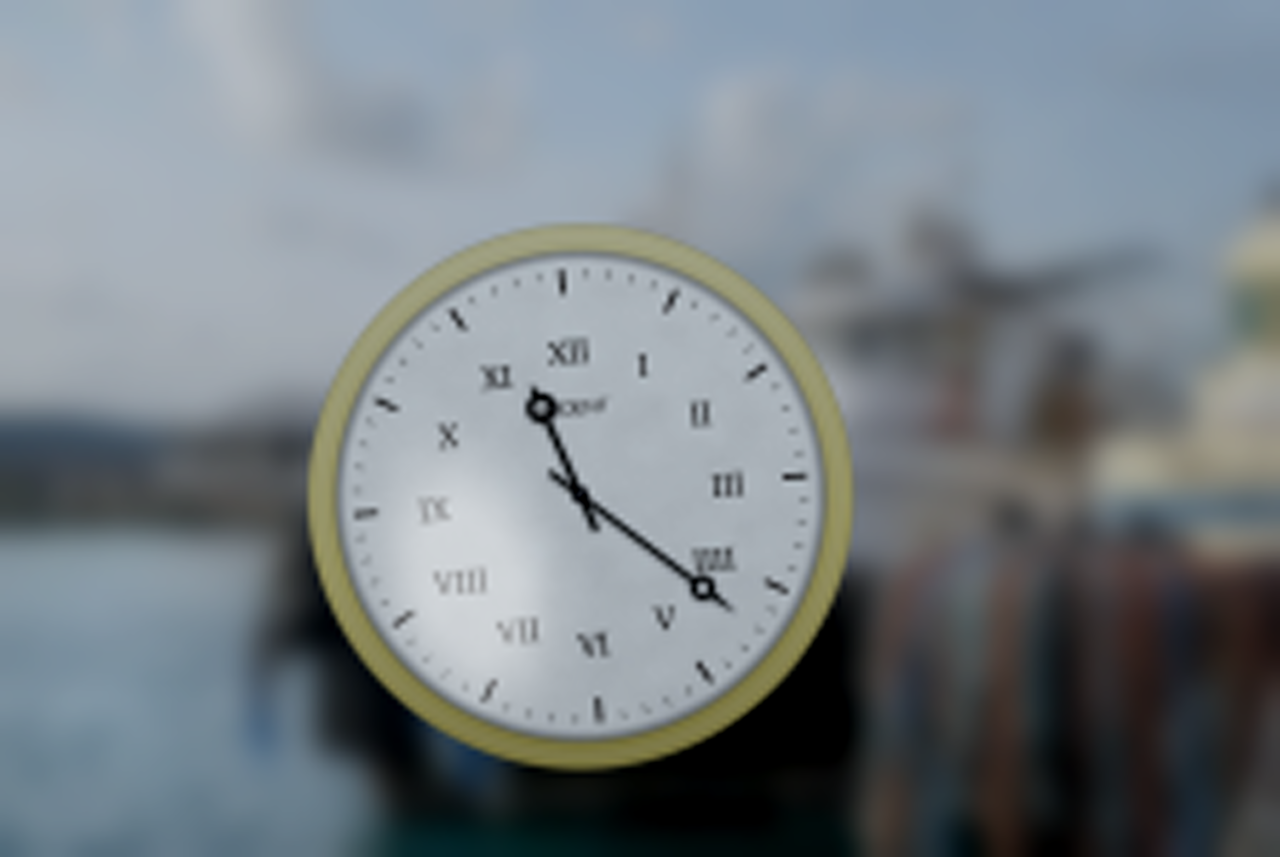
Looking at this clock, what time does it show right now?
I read 11:22
